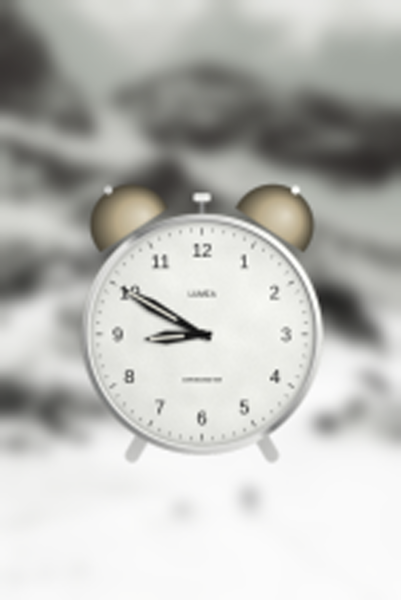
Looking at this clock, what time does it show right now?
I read 8:50
